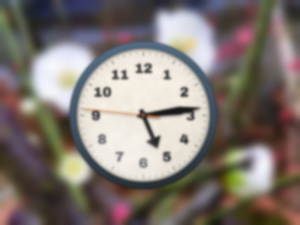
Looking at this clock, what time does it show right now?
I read 5:13:46
